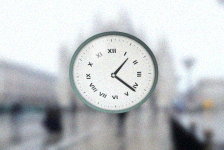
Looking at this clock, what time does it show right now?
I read 1:22
